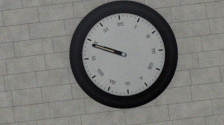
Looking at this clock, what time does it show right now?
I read 9:49
